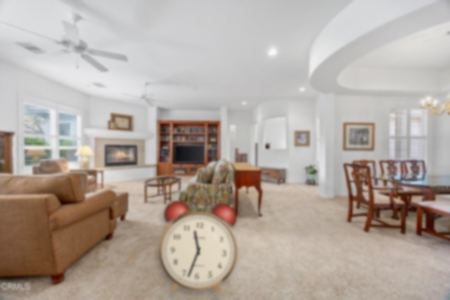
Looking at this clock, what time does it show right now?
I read 11:33
